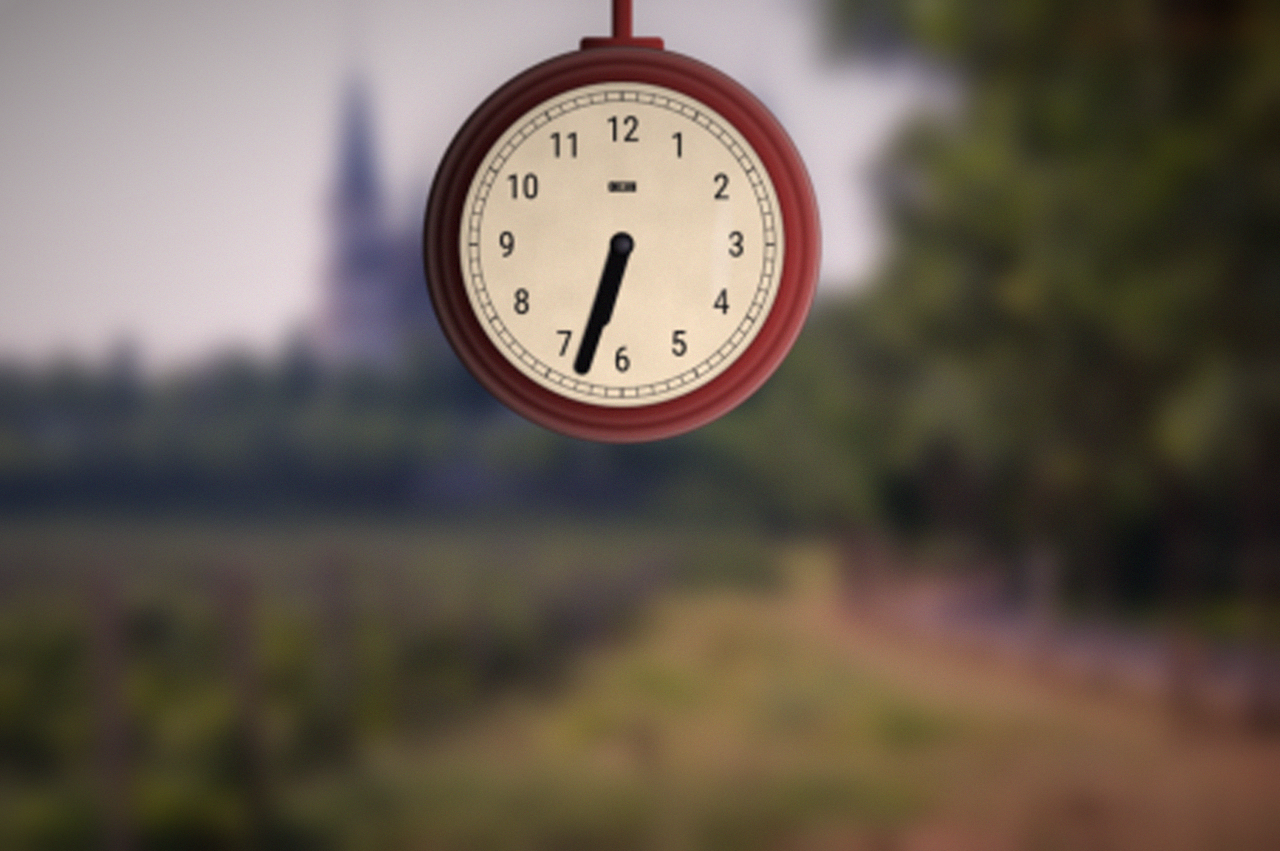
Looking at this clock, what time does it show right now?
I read 6:33
